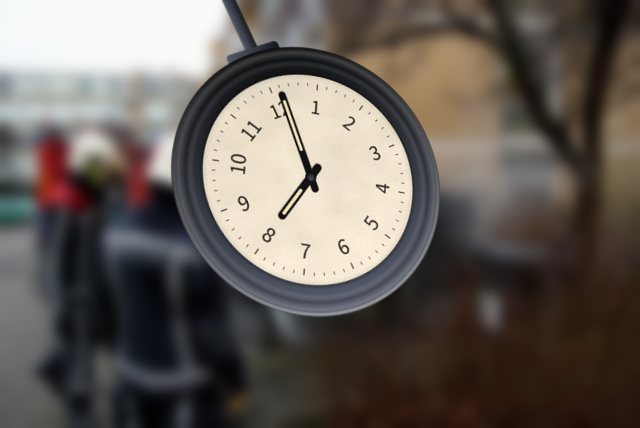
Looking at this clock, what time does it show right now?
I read 8:01
